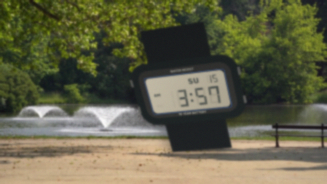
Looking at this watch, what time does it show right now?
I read 3:57
